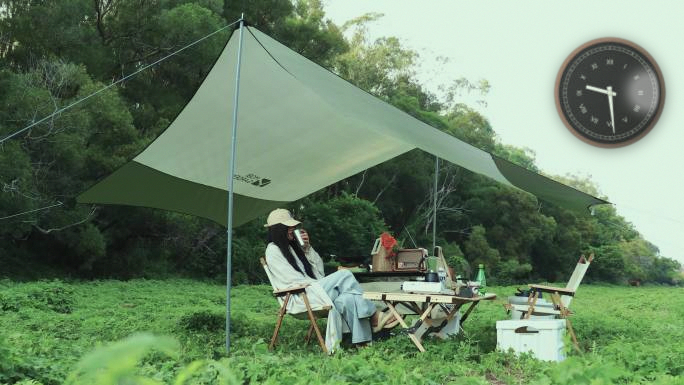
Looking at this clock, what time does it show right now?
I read 9:29
